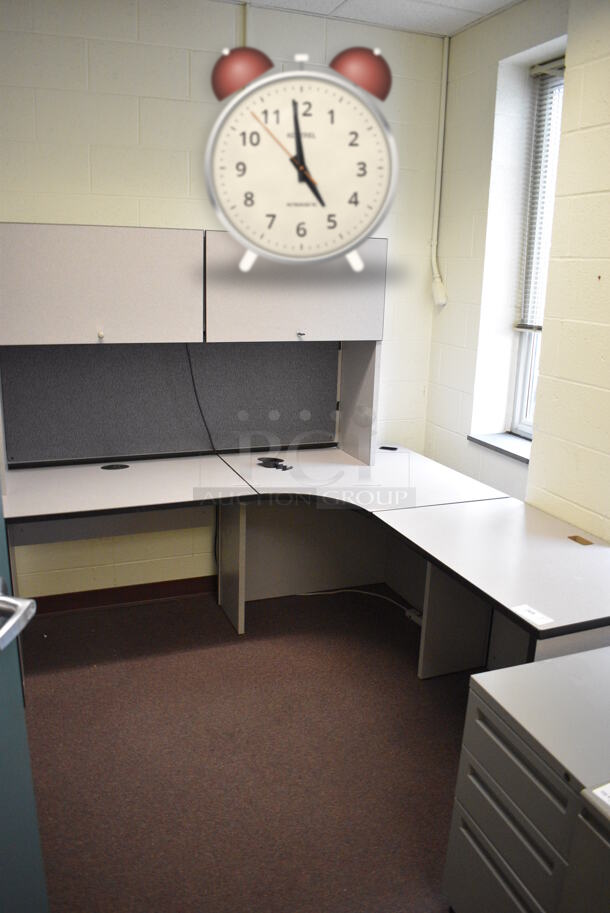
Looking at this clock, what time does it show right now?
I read 4:58:53
